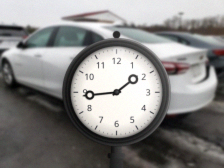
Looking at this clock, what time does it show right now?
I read 1:44
